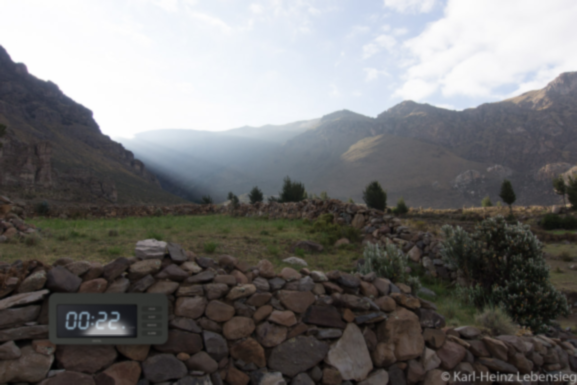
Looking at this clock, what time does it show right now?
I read 0:22
